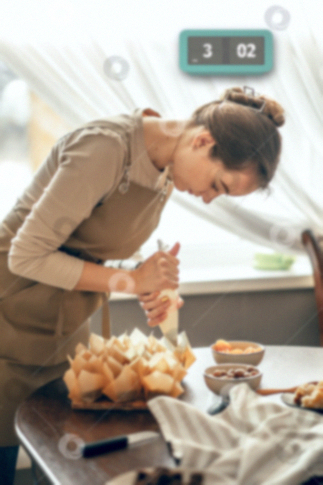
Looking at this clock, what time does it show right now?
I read 3:02
